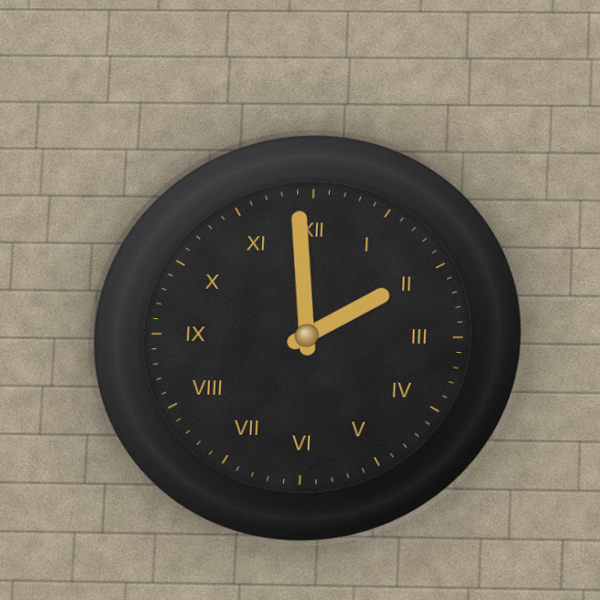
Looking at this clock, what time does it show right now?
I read 1:59
